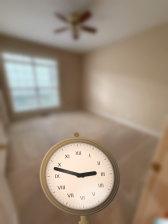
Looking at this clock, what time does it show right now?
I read 2:48
